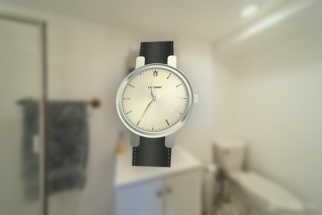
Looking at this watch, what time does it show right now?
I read 11:35
